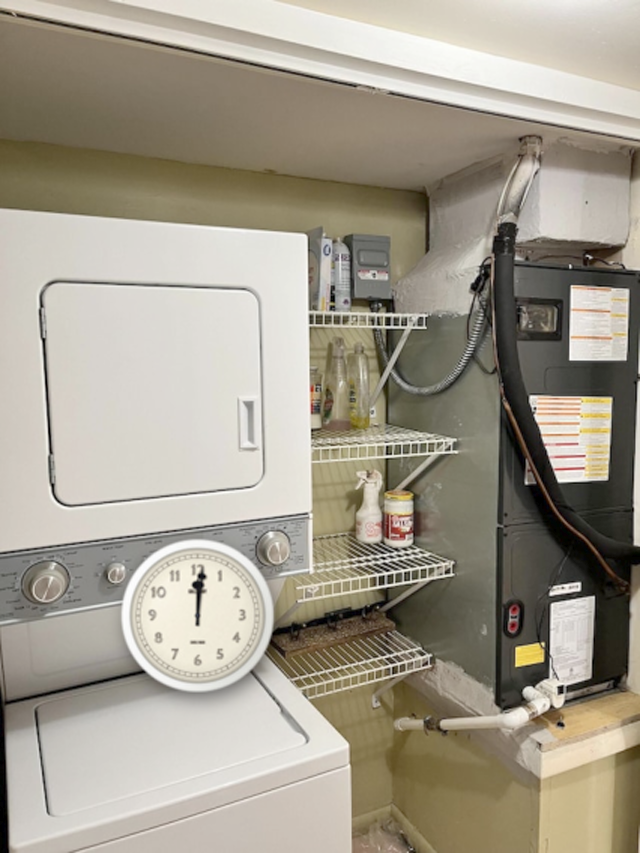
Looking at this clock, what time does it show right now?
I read 12:01
